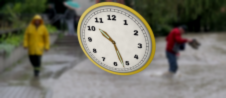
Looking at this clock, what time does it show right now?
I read 10:27
